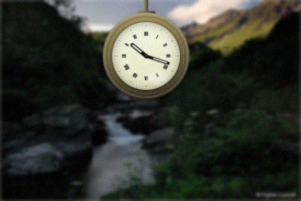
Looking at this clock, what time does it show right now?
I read 10:18
